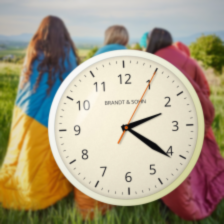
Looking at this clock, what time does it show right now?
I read 2:21:05
